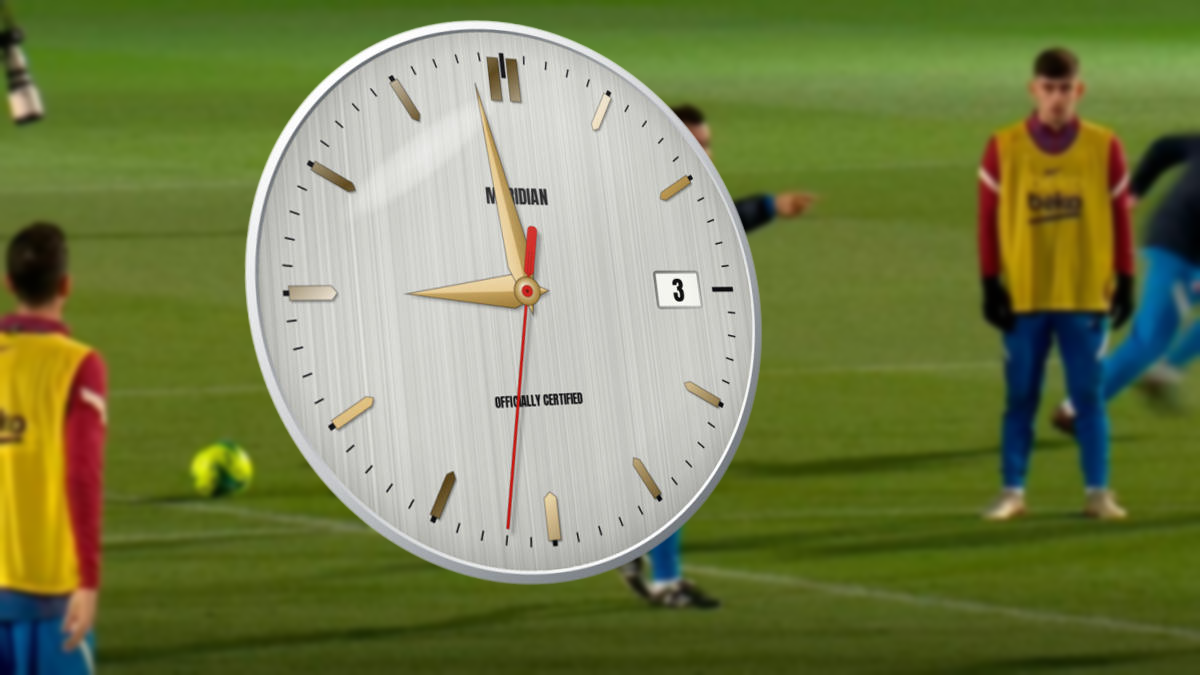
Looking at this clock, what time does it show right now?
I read 8:58:32
